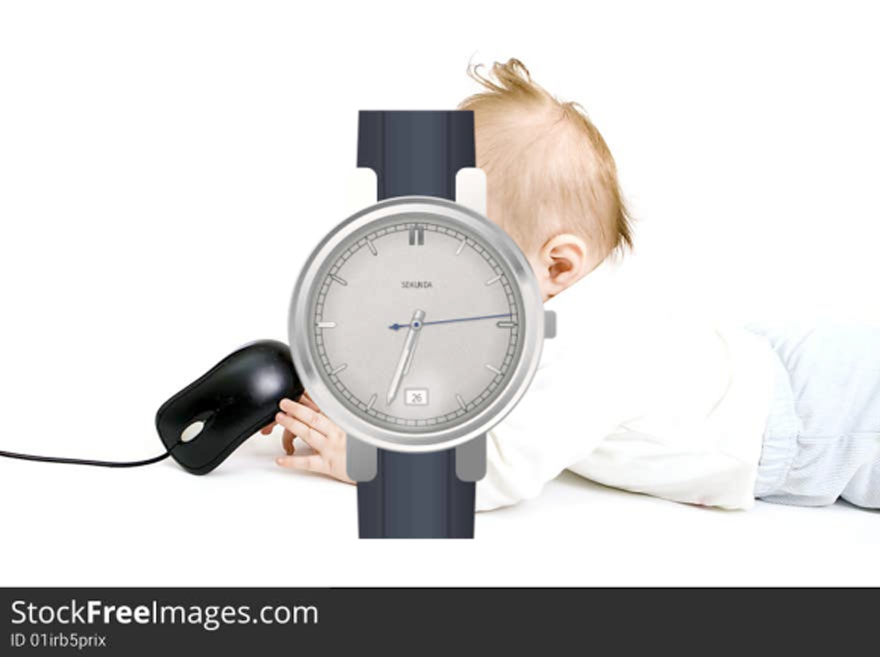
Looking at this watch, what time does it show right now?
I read 6:33:14
